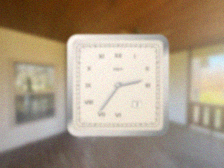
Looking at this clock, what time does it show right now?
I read 2:36
